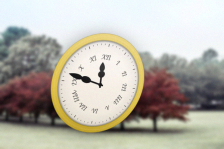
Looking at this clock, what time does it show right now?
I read 11:47
